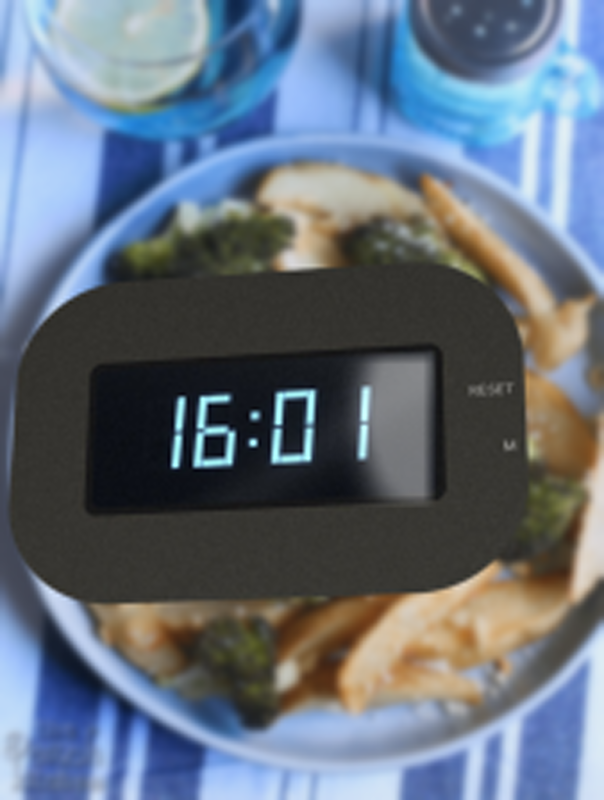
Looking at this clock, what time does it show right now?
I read 16:01
